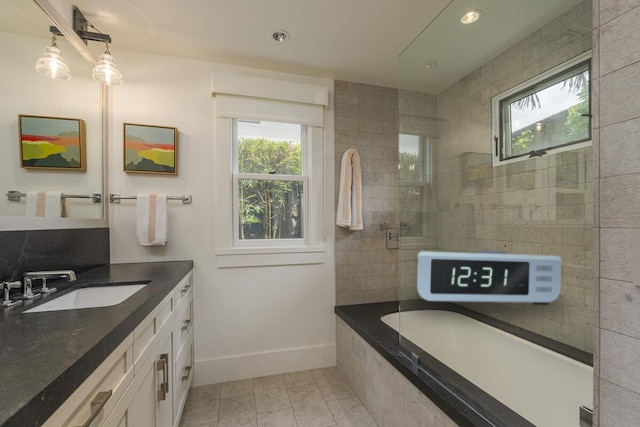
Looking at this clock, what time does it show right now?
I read 12:31
